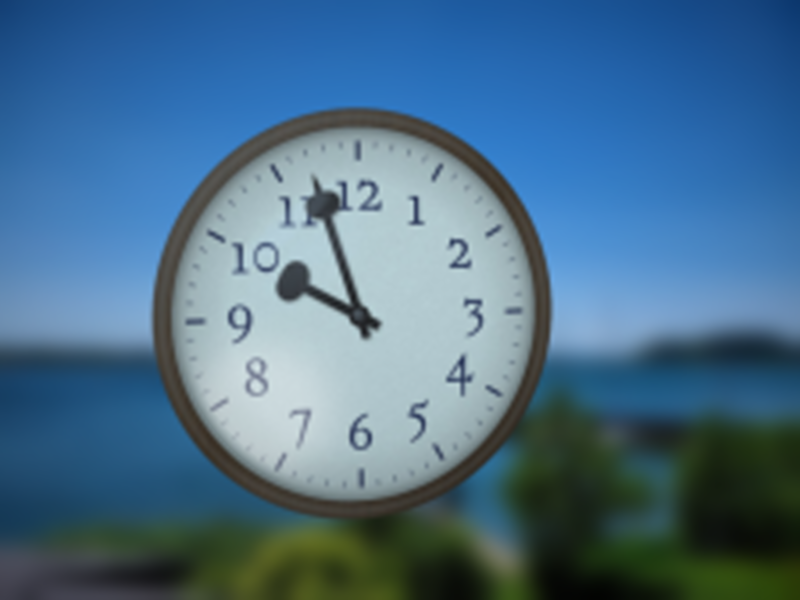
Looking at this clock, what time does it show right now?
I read 9:57
